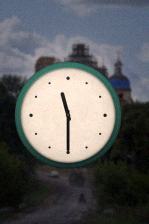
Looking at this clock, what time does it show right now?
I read 11:30
